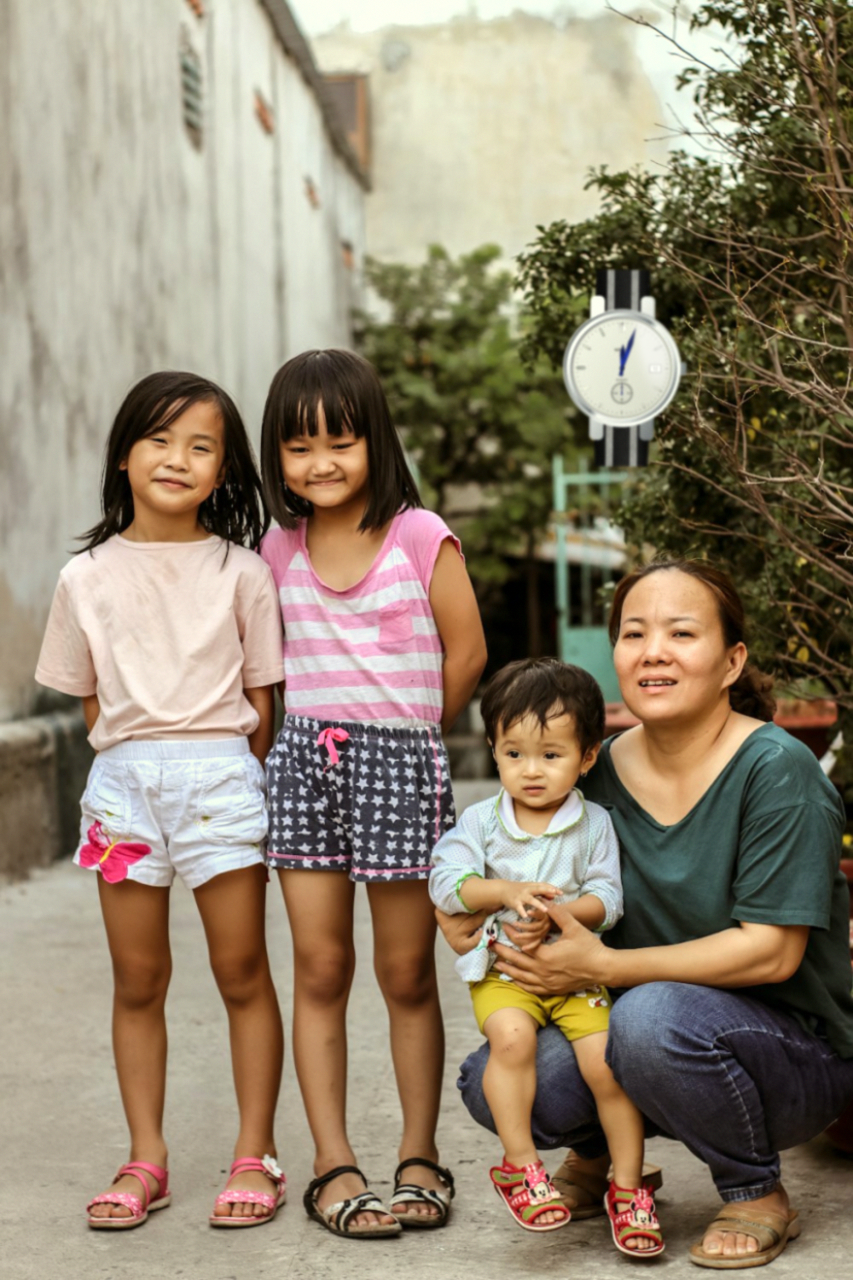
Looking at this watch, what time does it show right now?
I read 12:03
